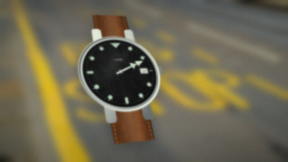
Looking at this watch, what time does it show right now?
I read 2:11
